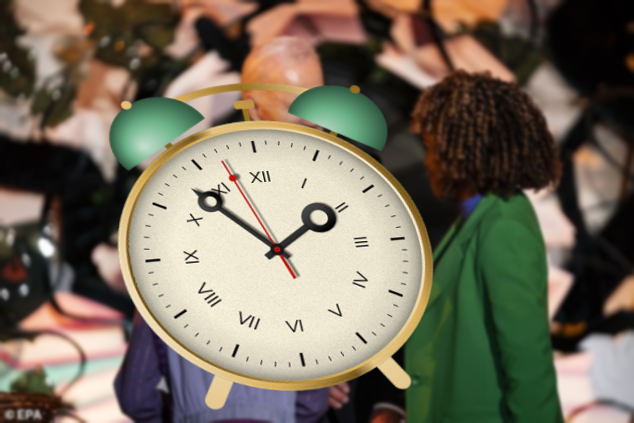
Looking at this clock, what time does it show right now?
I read 1:52:57
